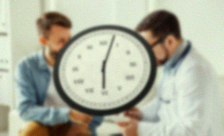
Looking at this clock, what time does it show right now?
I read 6:03
